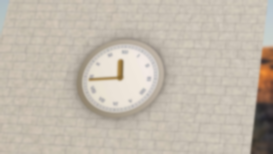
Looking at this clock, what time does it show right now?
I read 11:44
